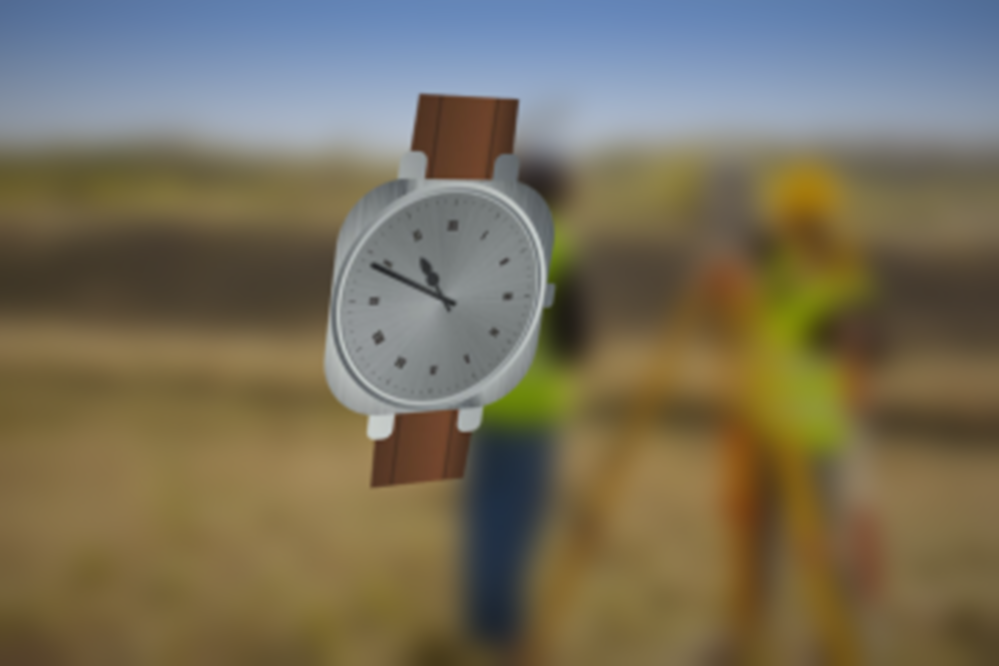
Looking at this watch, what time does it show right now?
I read 10:49
